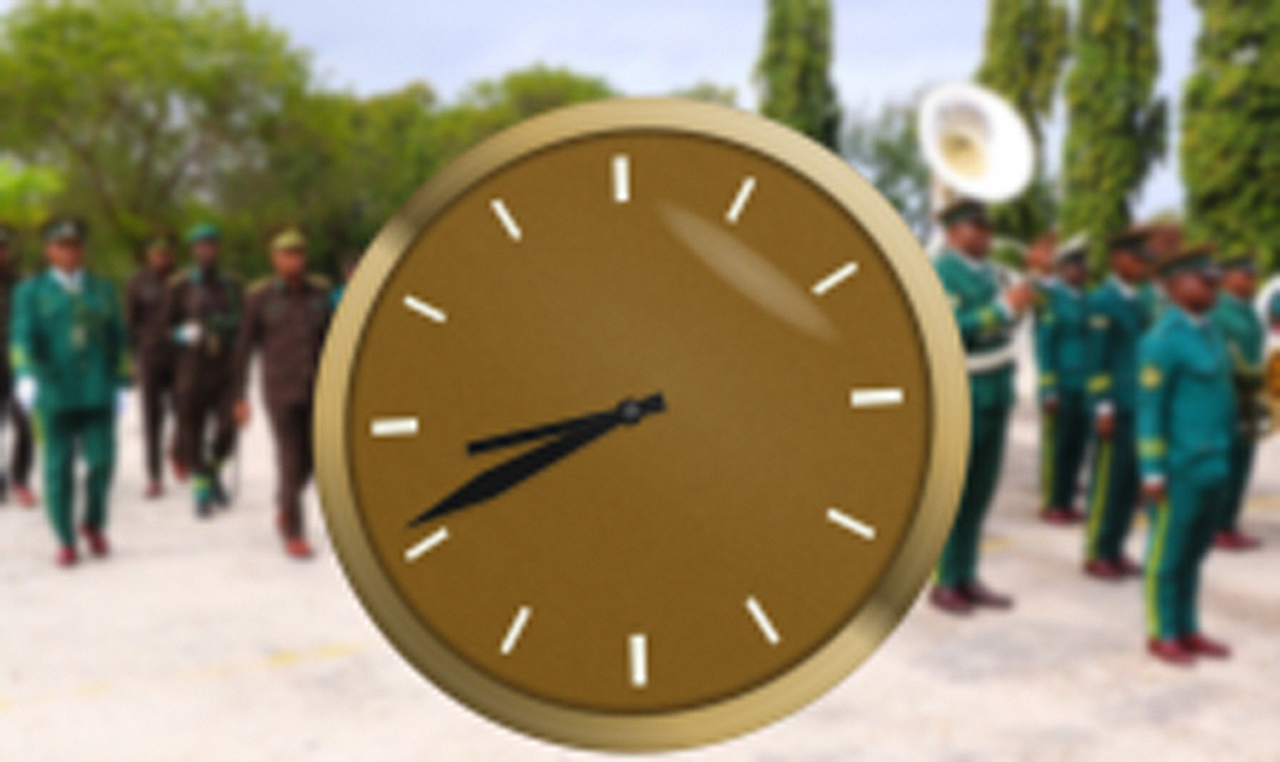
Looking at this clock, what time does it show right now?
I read 8:41
